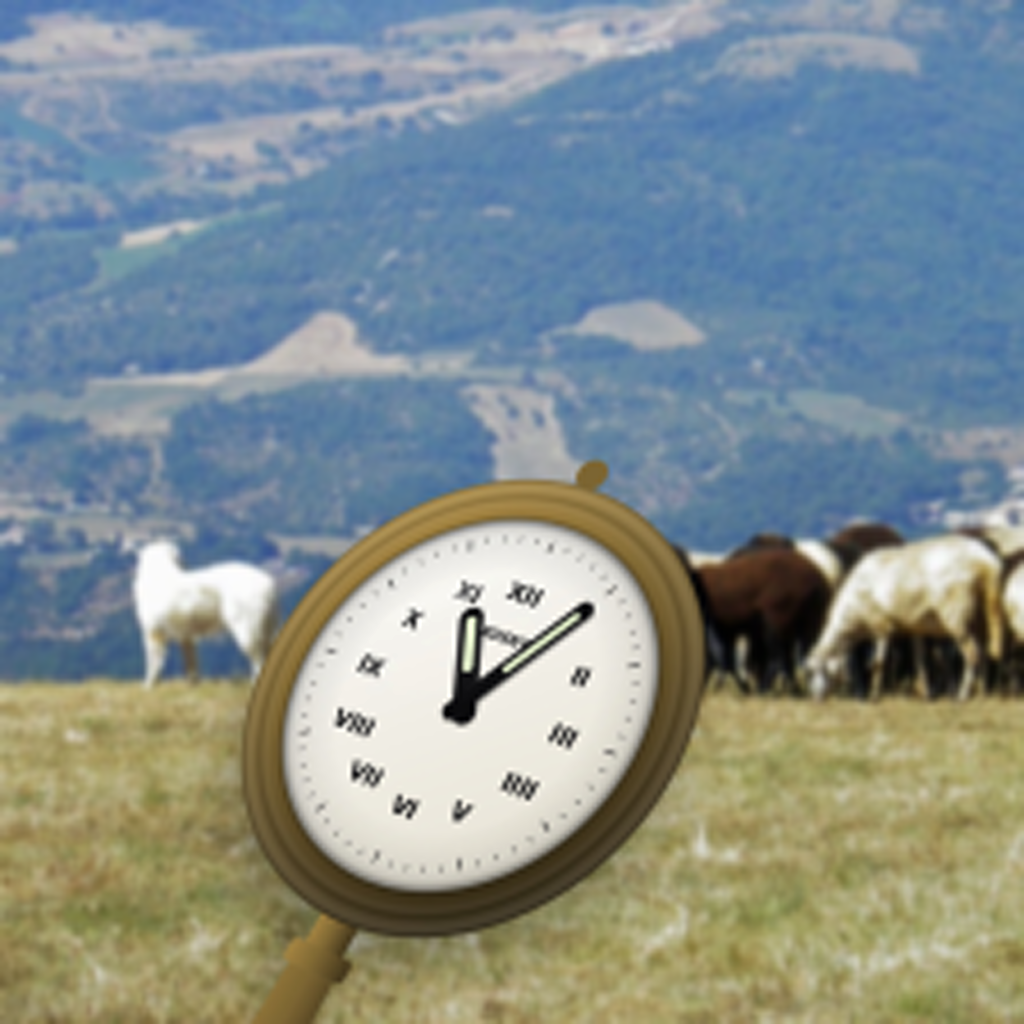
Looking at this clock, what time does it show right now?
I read 11:05
